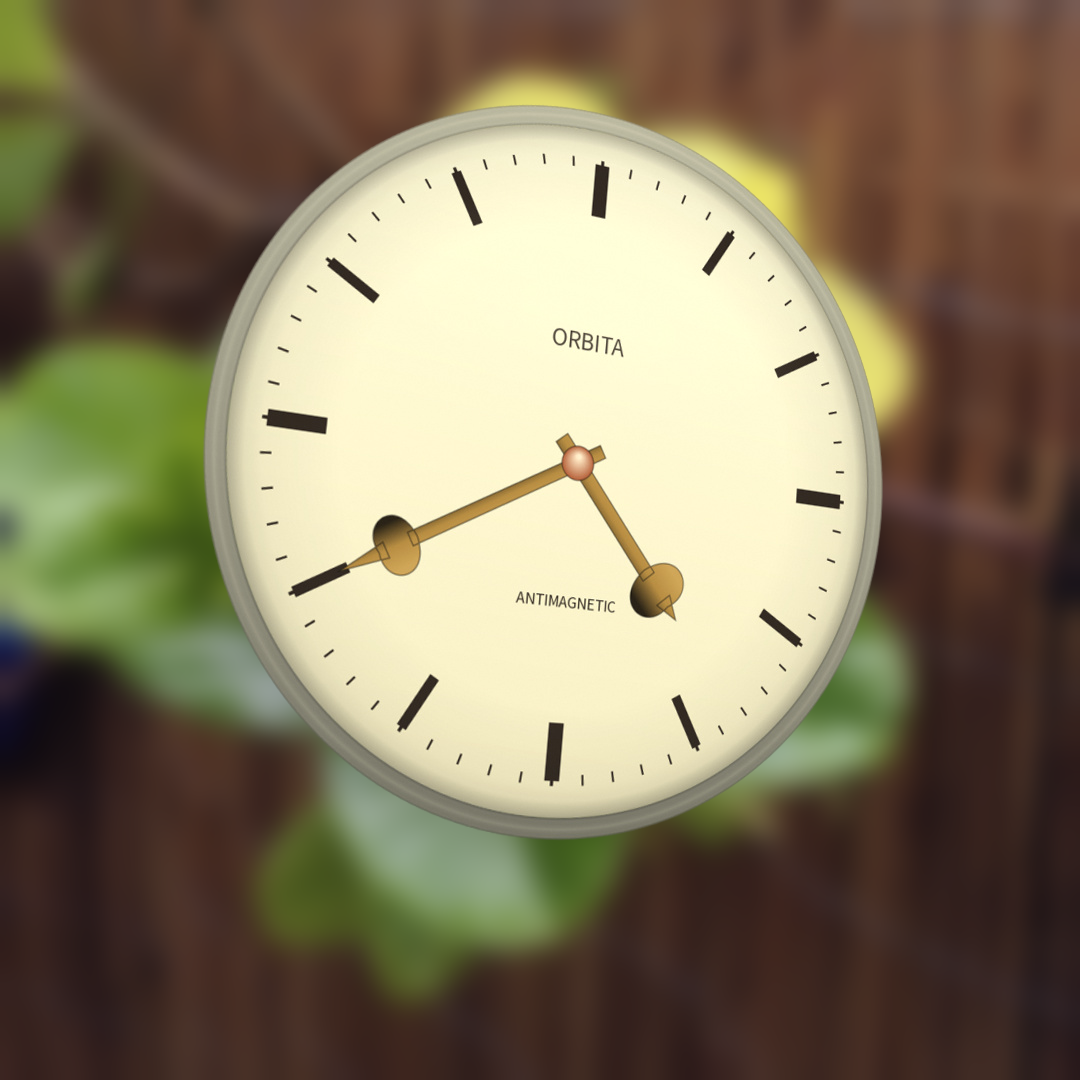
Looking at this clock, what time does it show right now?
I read 4:40
